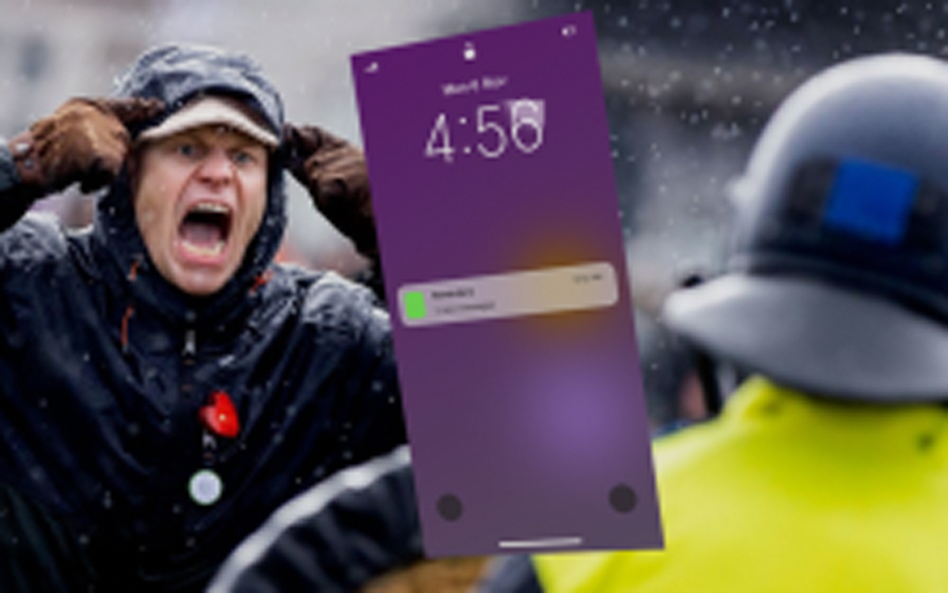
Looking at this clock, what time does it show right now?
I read 4:56
